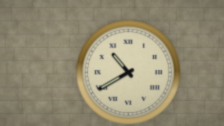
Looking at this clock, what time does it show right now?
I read 10:40
